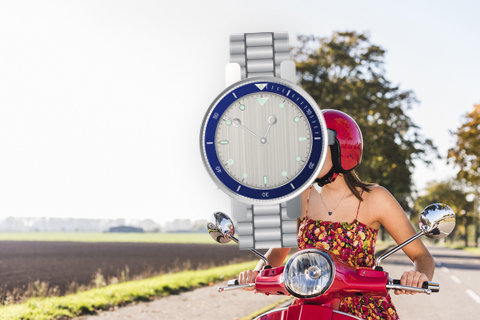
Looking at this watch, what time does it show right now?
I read 12:51
